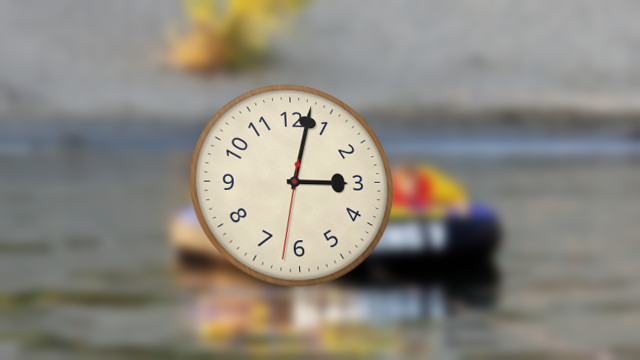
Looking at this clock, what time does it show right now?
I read 3:02:32
